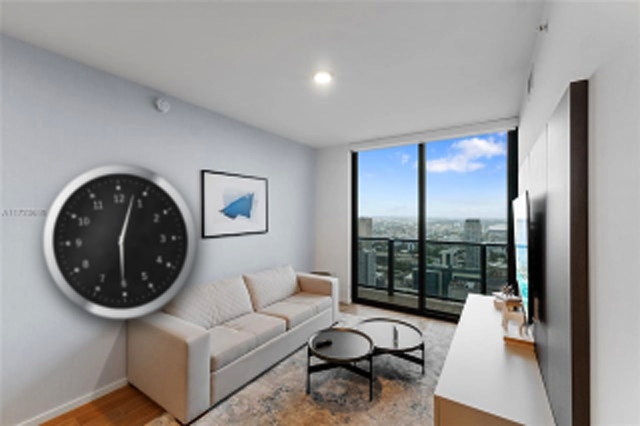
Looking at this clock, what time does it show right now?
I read 6:03
